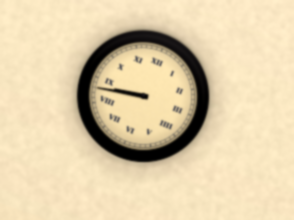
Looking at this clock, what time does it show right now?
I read 8:43
